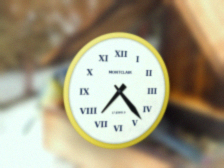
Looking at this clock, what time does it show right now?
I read 7:23
